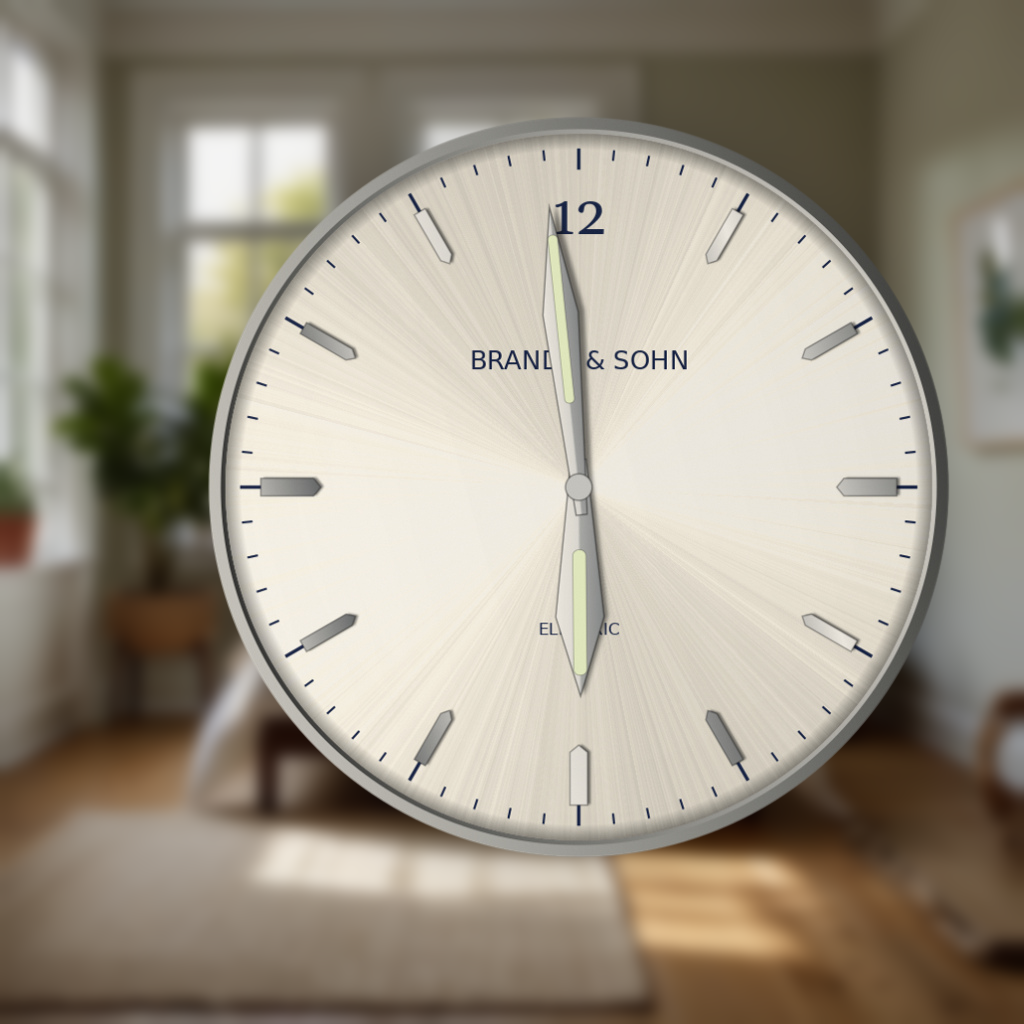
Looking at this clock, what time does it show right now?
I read 5:59
